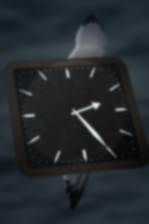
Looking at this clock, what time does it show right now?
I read 2:25
